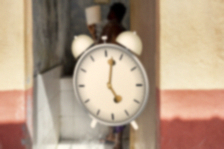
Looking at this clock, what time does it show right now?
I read 5:02
